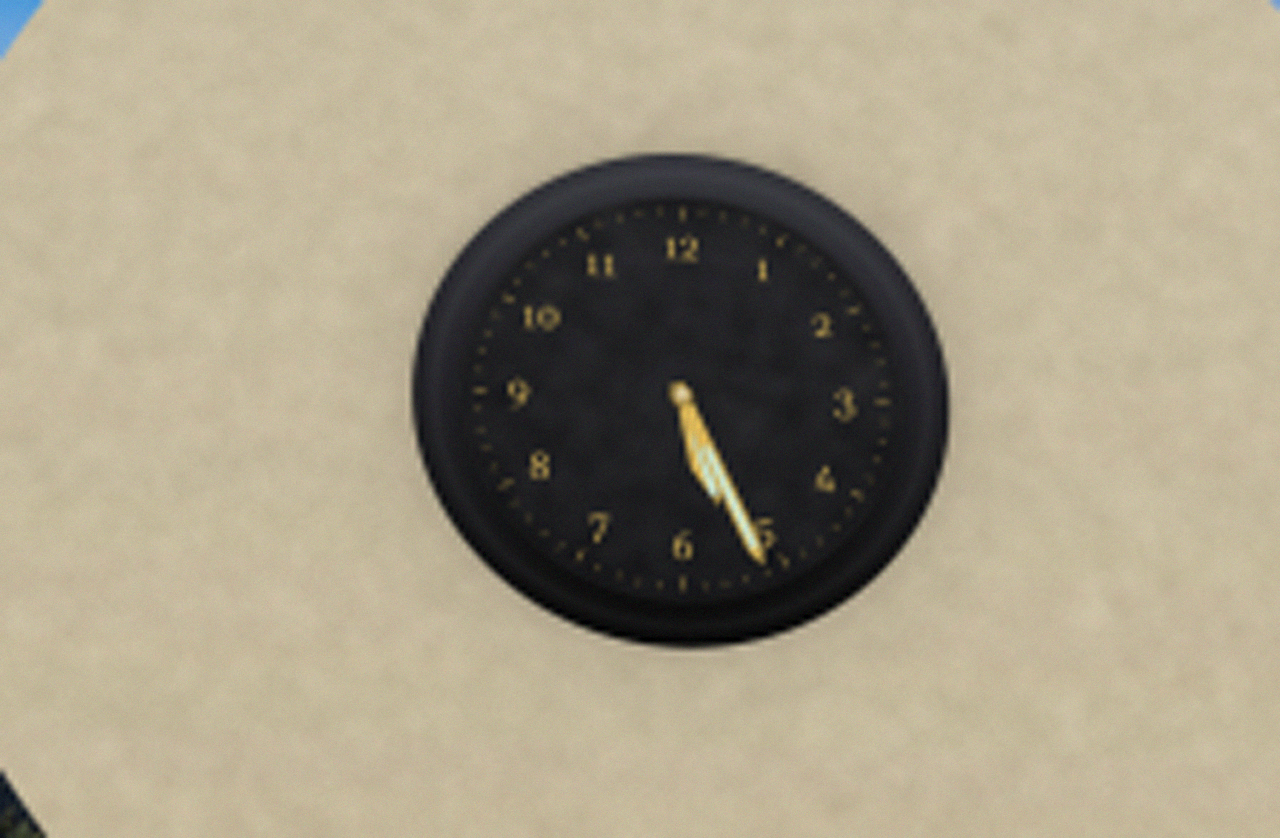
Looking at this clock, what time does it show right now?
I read 5:26
